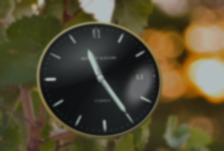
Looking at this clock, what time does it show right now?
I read 11:25
